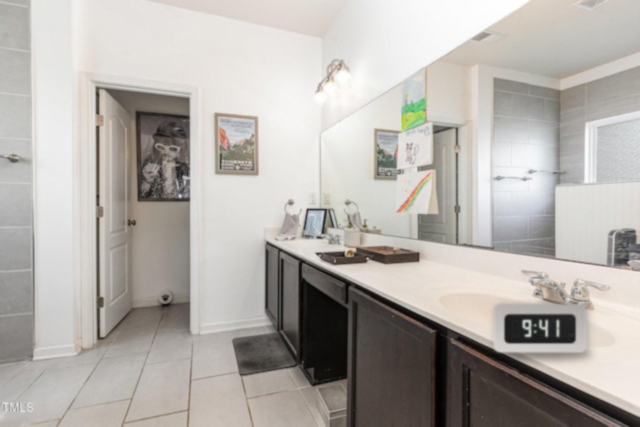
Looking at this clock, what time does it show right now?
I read 9:41
